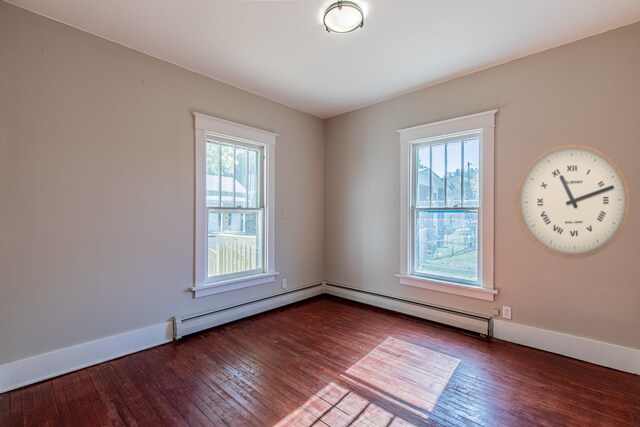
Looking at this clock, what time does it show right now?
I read 11:12
